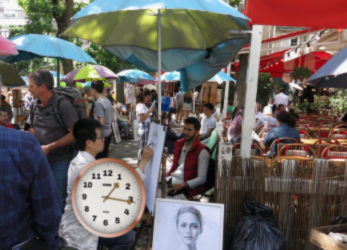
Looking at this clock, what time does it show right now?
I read 1:16
